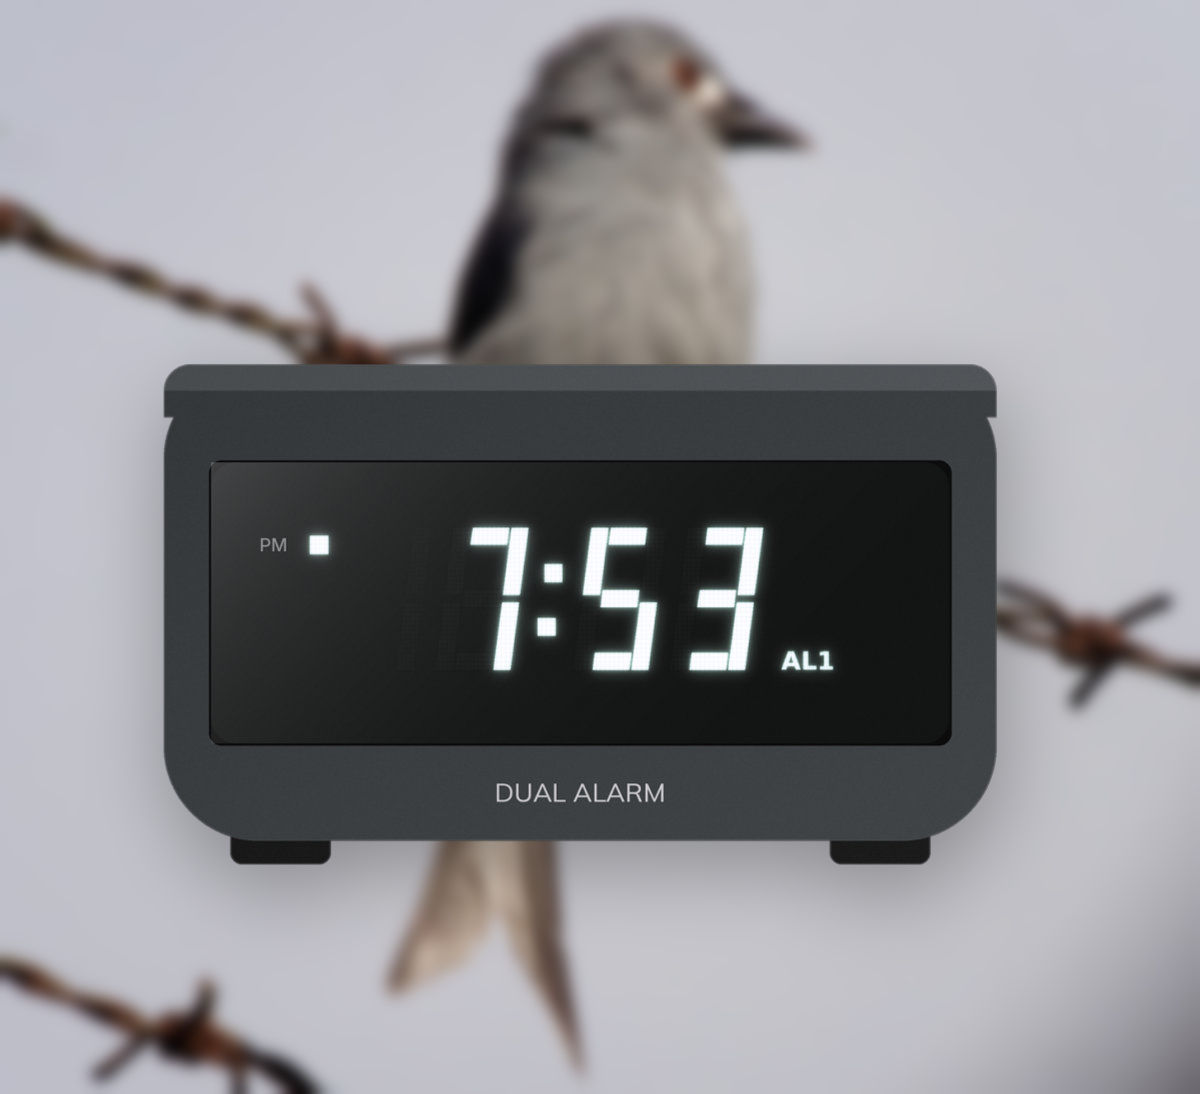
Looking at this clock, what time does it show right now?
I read 7:53
